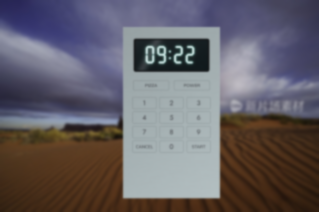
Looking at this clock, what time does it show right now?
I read 9:22
